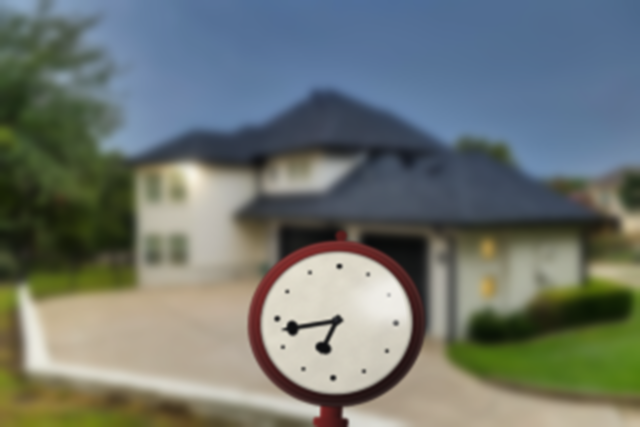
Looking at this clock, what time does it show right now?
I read 6:43
